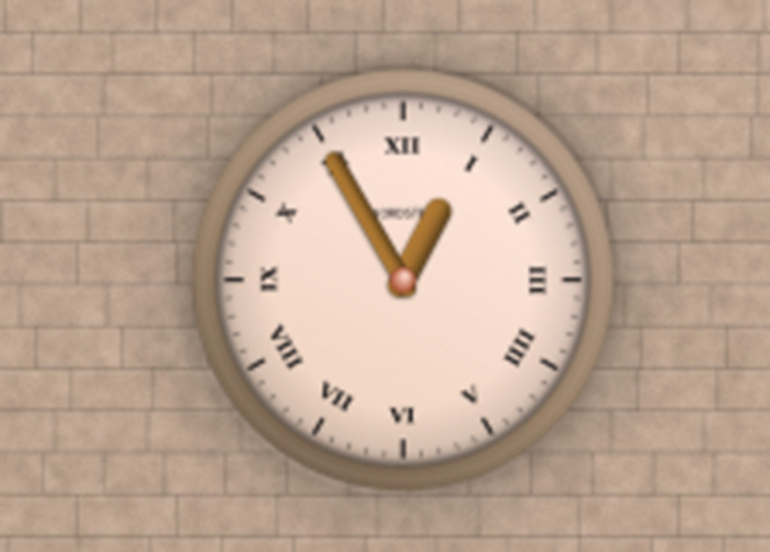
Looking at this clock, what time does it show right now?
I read 12:55
